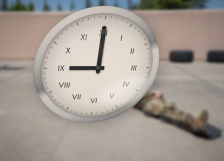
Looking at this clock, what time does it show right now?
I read 9:00
